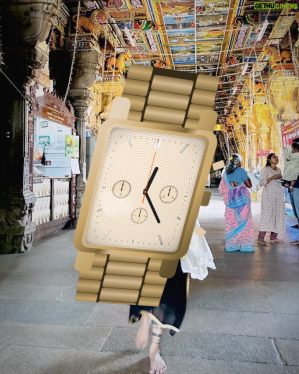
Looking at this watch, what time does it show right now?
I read 12:24
